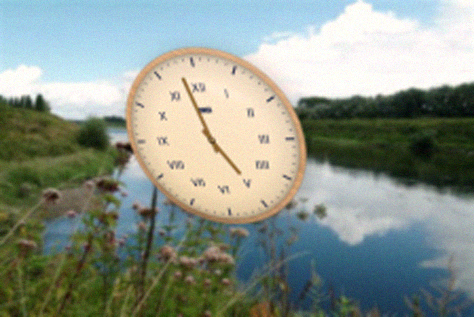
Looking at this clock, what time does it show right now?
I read 4:58
